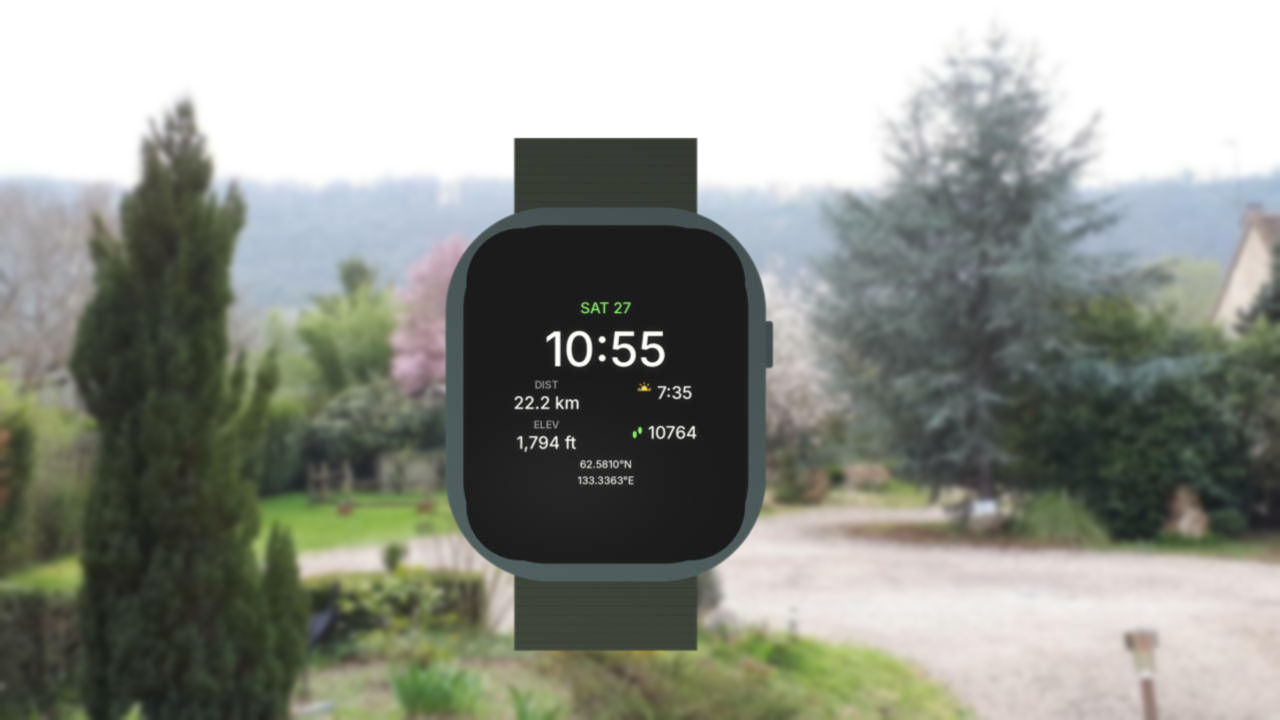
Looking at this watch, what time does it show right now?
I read 10:55
